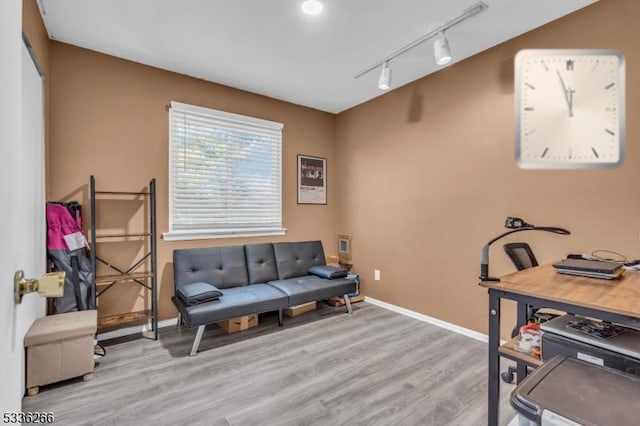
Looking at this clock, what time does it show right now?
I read 11:57
